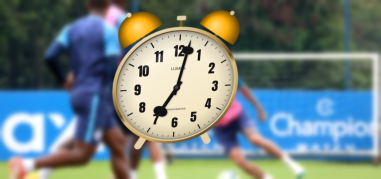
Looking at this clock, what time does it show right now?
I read 7:02
